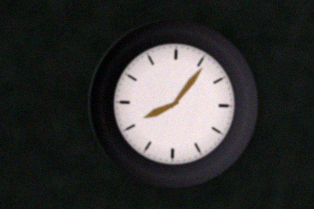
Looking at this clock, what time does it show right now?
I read 8:06
